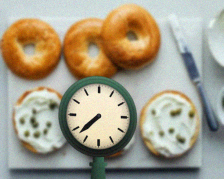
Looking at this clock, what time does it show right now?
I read 7:38
